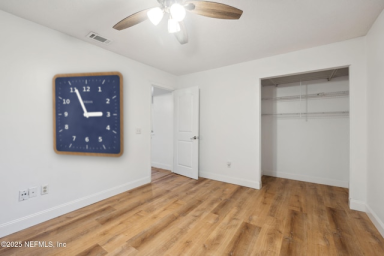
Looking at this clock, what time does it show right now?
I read 2:56
